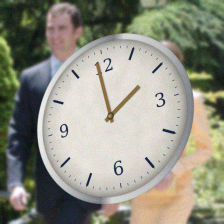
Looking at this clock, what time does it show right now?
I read 1:59
